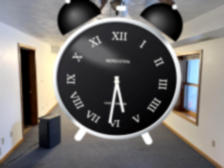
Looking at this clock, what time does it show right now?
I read 5:31
